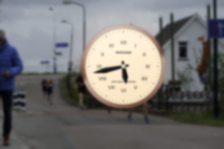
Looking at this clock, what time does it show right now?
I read 5:43
